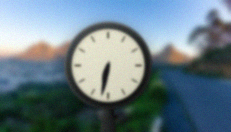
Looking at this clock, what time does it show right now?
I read 6:32
